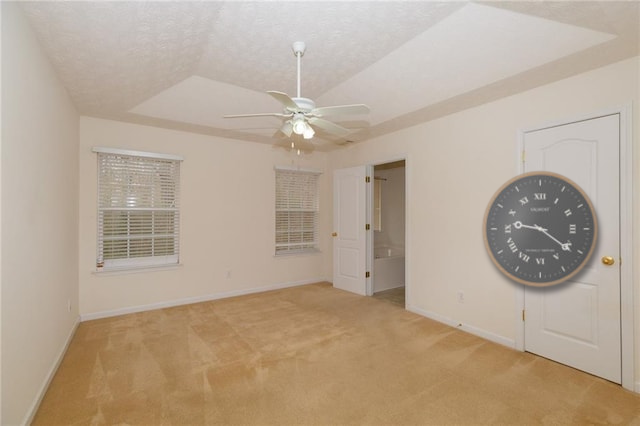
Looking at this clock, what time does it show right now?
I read 9:21
